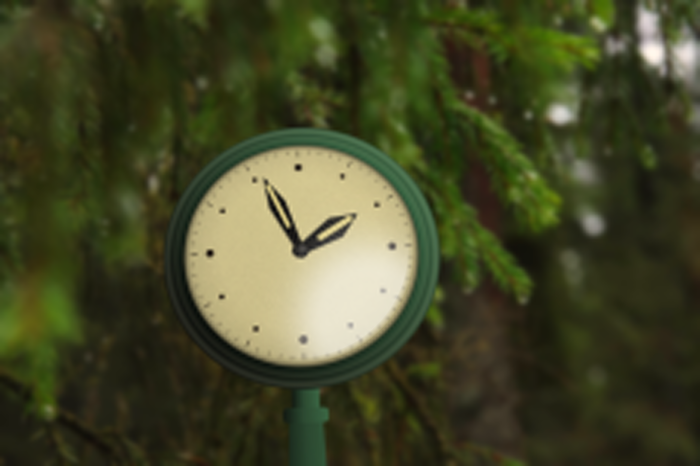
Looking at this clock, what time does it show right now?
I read 1:56
